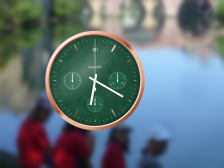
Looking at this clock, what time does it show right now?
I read 6:20
